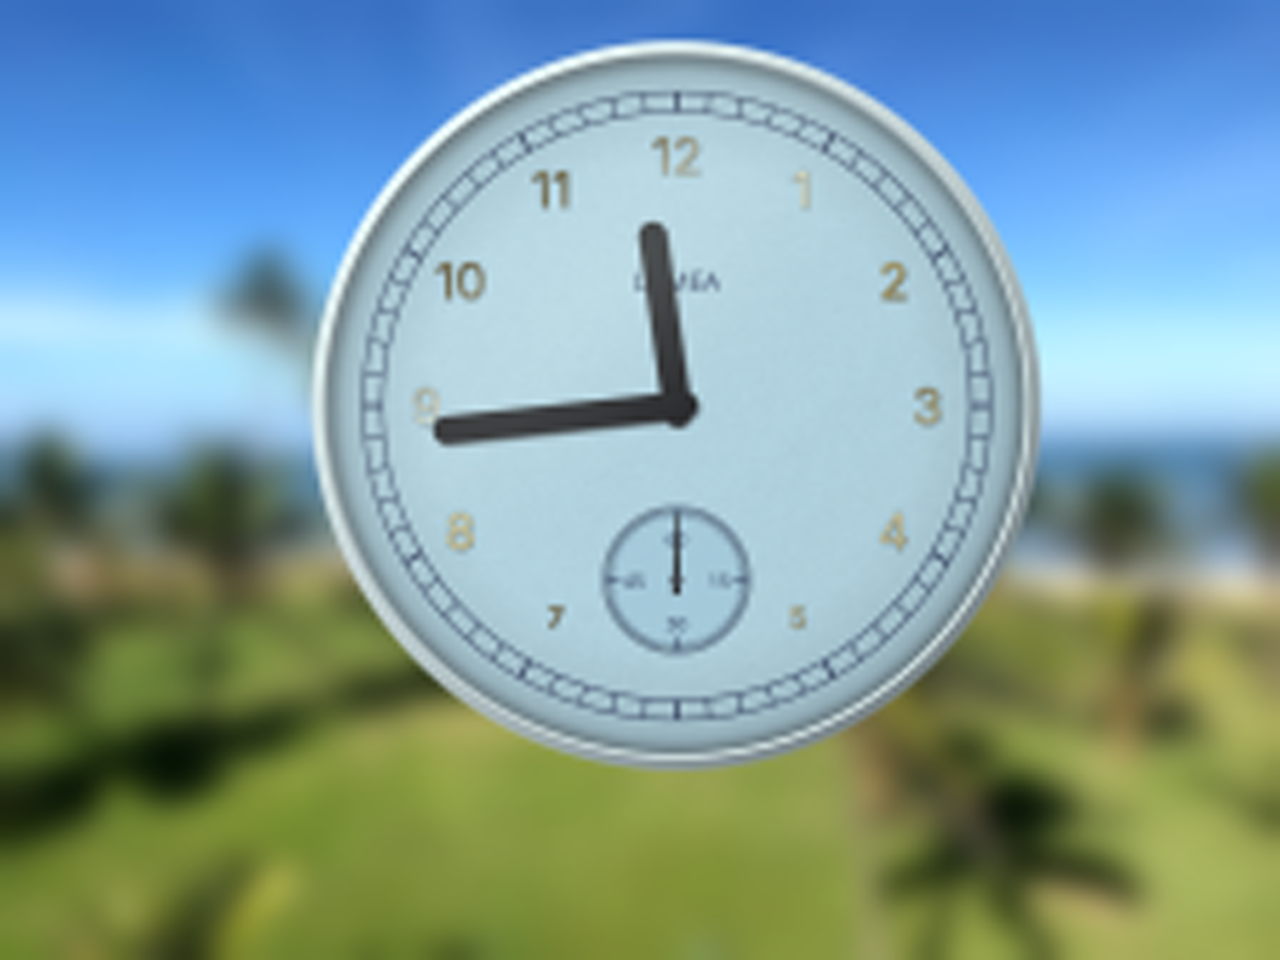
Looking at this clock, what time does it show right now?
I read 11:44
